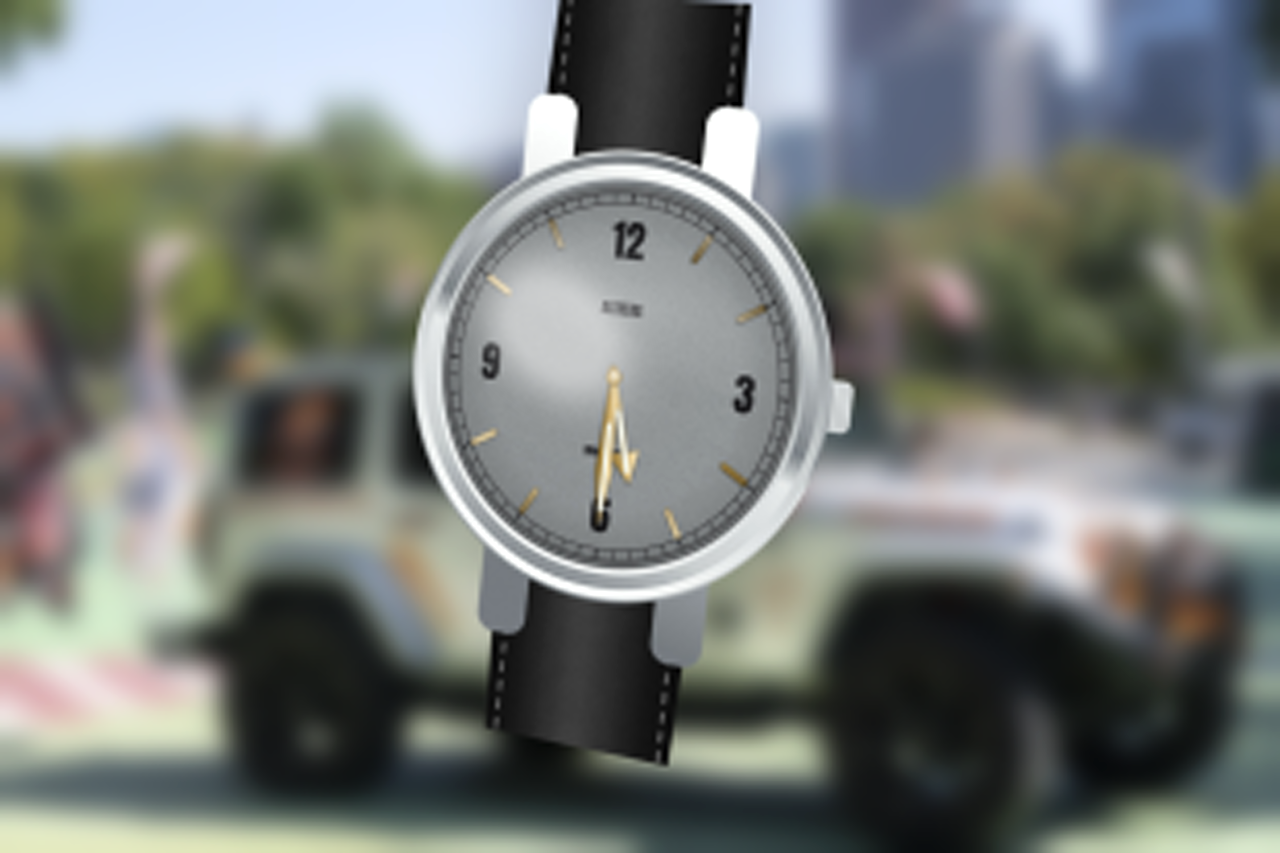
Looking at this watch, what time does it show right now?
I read 5:30
